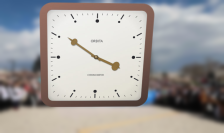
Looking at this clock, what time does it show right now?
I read 3:51
